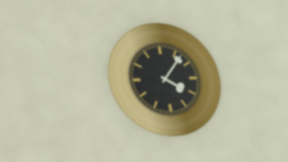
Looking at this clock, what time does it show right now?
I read 4:07
